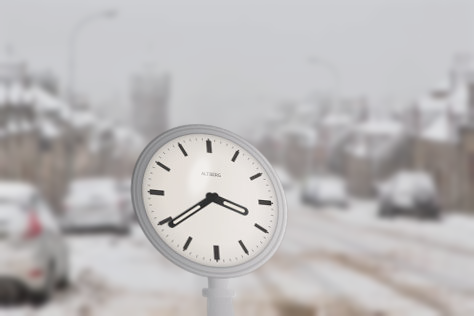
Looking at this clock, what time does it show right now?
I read 3:39
